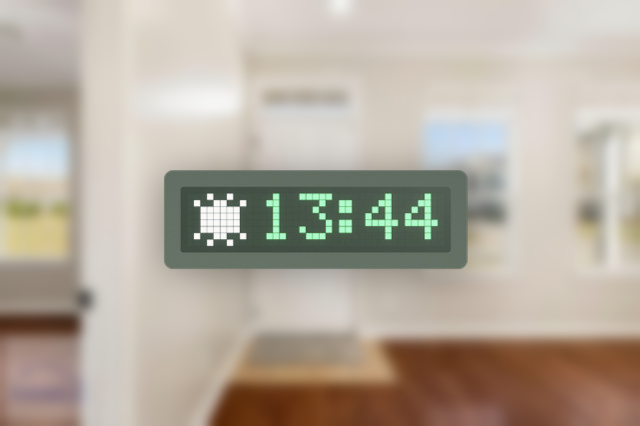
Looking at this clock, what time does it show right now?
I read 13:44
